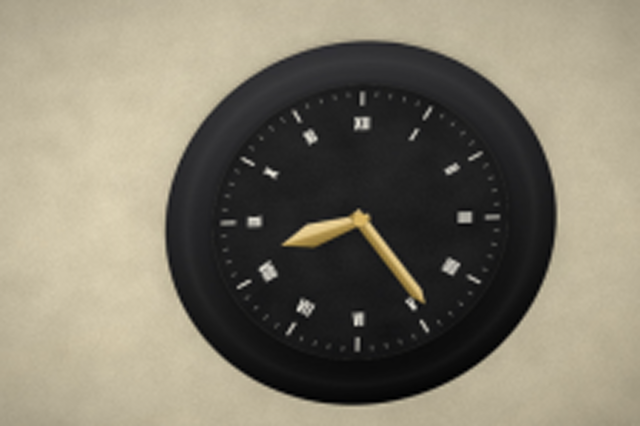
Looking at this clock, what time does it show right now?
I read 8:24
